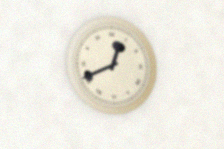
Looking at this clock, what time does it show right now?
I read 12:41
